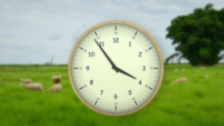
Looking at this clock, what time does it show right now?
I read 3:54
